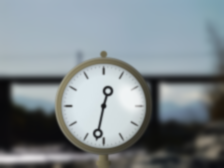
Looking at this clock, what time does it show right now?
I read 12:32
